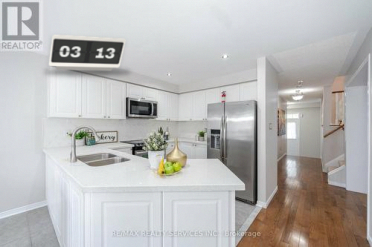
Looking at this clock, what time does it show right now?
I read 3:13
